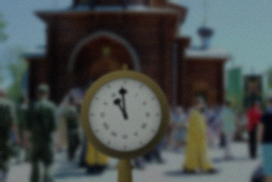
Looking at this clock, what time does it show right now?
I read 10:59
